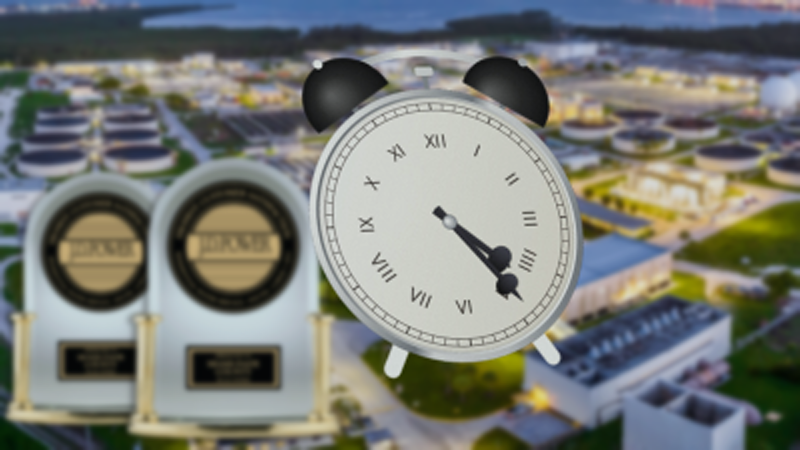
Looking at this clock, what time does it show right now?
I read 4:24
